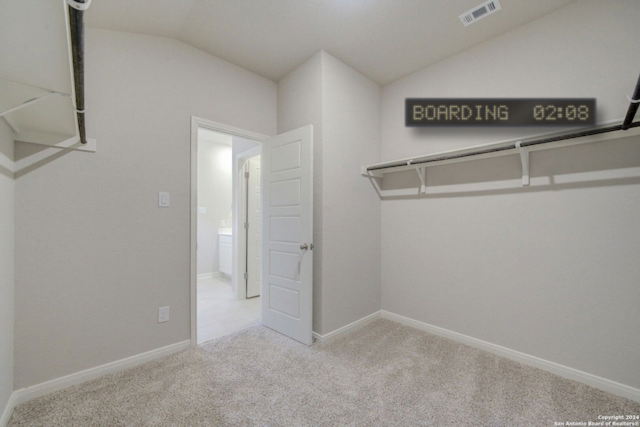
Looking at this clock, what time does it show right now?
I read 2:08
